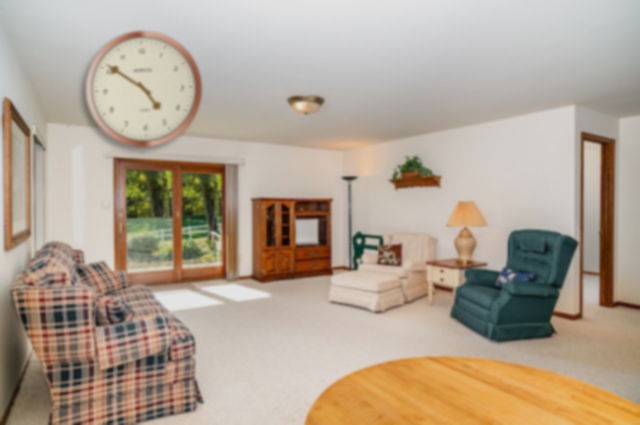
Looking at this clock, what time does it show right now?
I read 4:51
